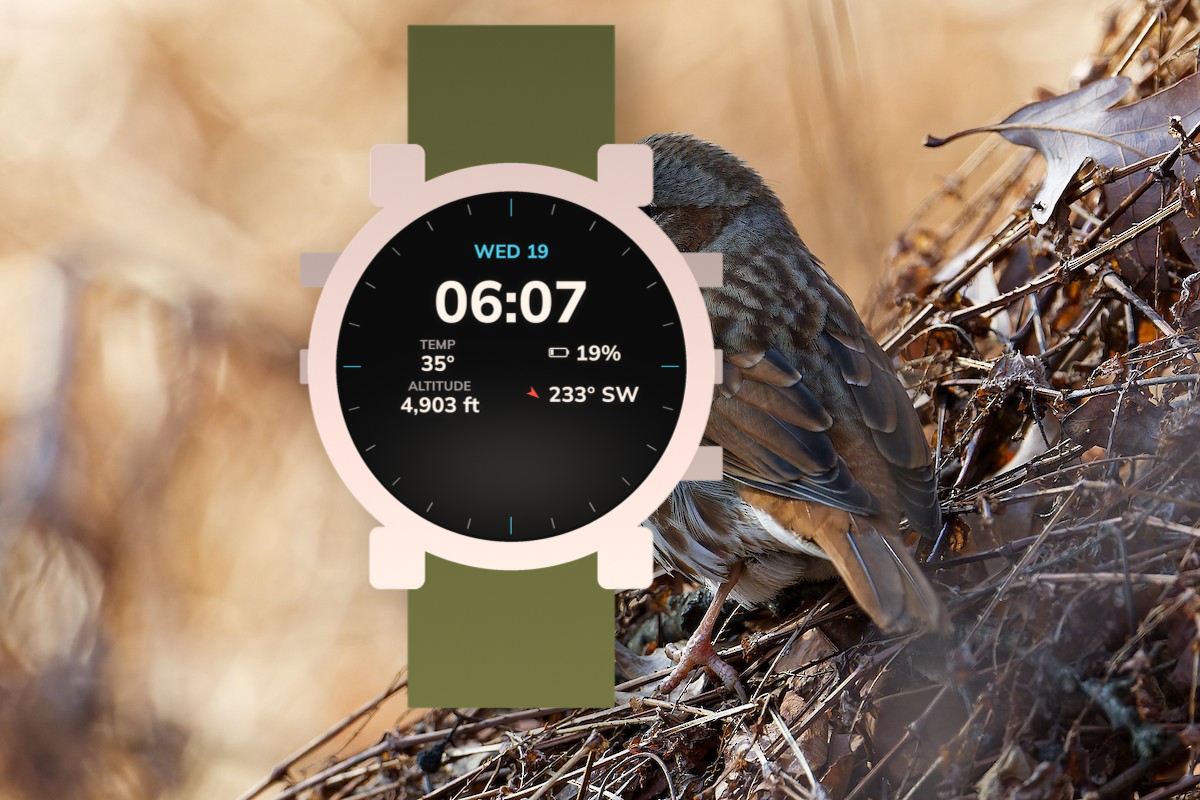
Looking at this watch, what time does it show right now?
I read 6:07
